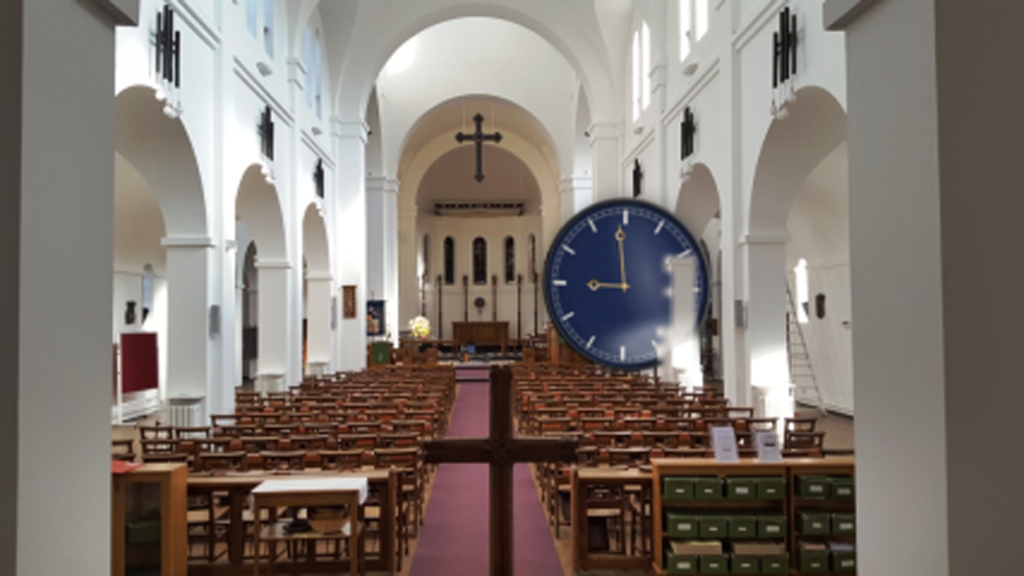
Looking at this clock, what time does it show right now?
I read 8:59
